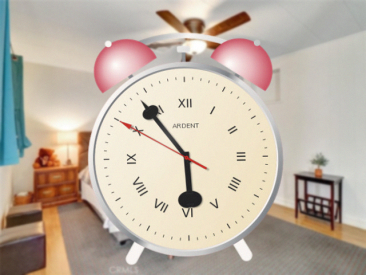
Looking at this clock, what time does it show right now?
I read 5:53:50
